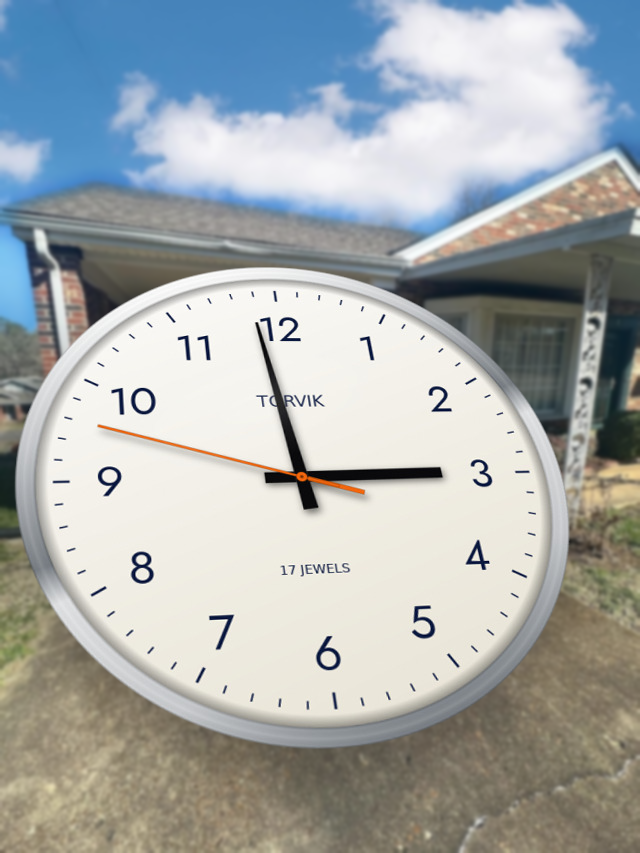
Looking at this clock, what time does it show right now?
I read 2:58:48
